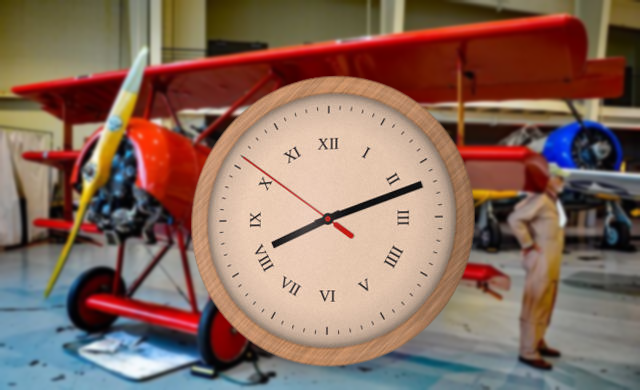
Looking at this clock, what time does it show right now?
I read 8:11:51
